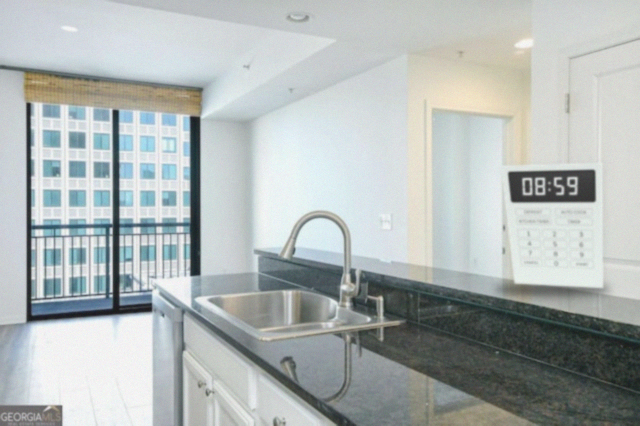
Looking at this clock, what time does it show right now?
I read 8:59
